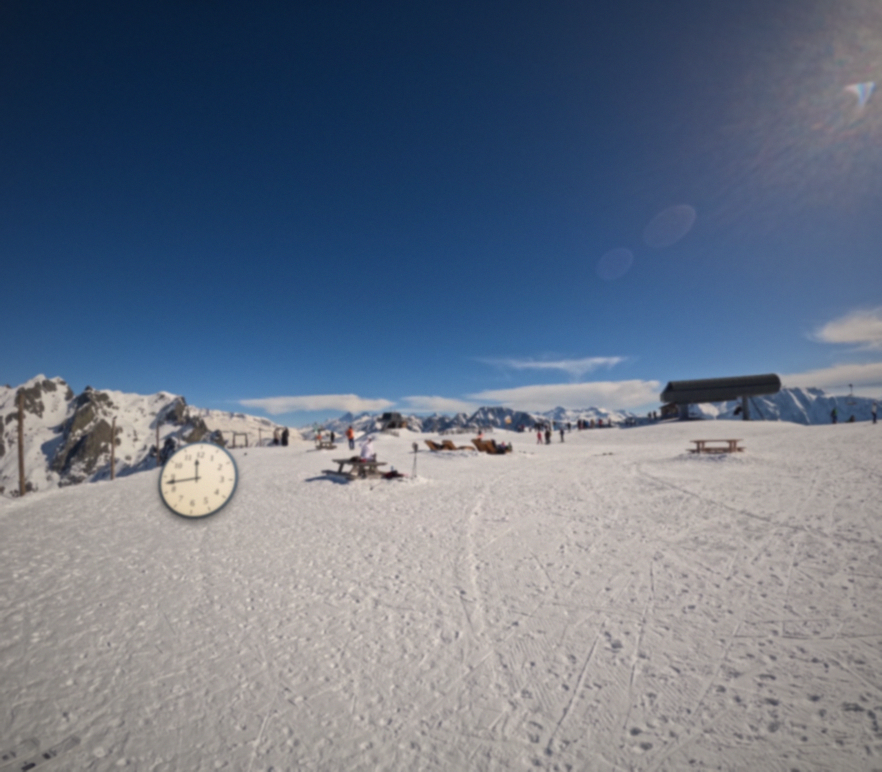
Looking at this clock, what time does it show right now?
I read 11:43
